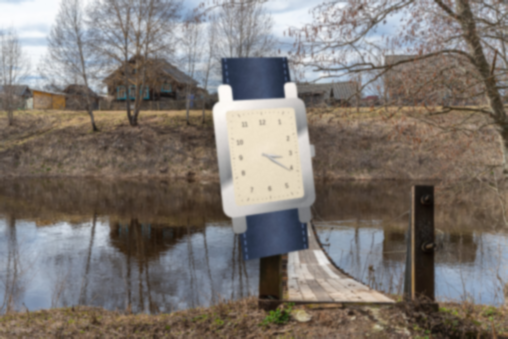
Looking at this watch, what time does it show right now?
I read 3:21
